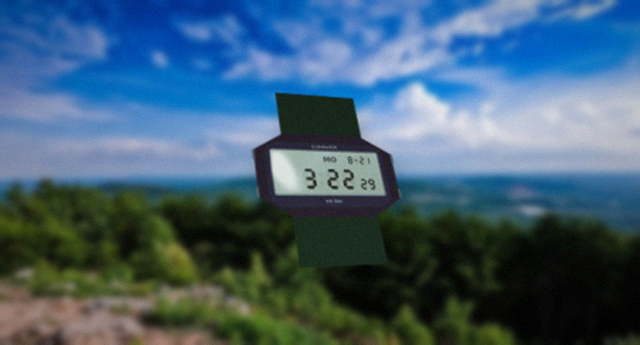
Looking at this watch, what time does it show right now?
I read 3:22:29
